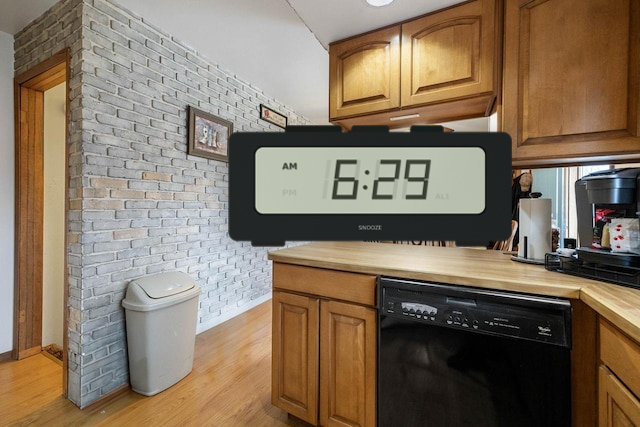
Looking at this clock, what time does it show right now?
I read 6:29
